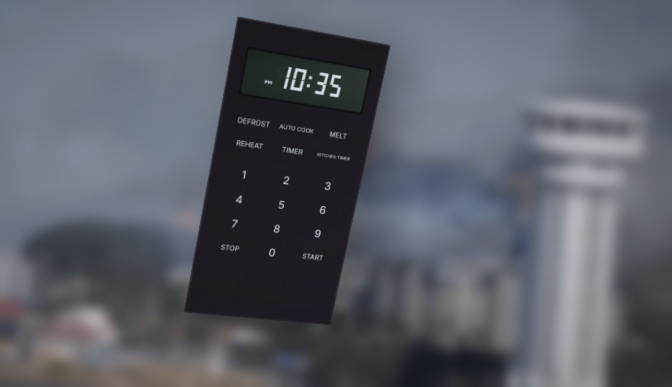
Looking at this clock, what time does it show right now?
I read 10:35
